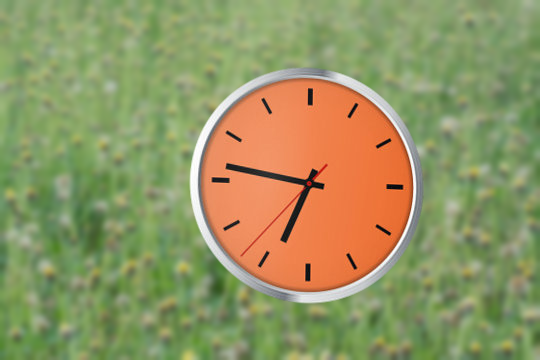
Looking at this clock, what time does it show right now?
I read 6:46:37
